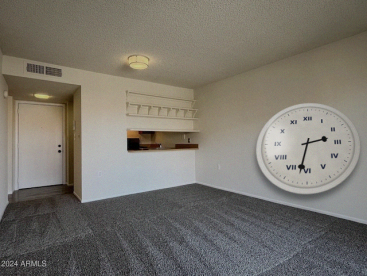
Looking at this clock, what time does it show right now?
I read 2:32
